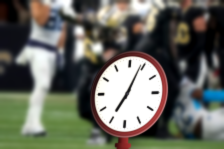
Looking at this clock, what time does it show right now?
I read 7:04
